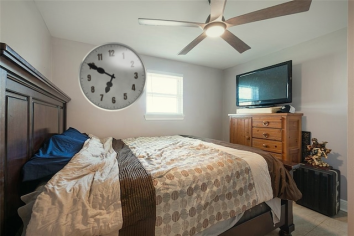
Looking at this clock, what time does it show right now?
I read 6:50
